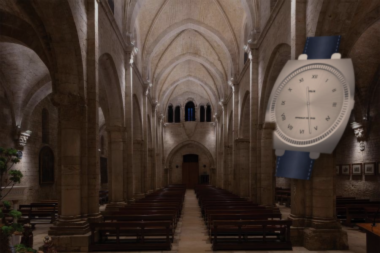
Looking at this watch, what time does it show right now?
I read 11:27
